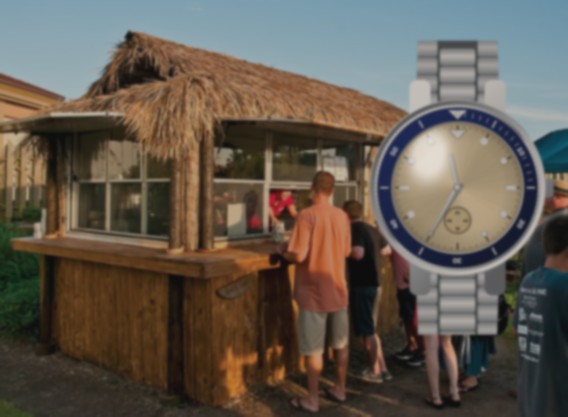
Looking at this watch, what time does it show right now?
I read 11:35
